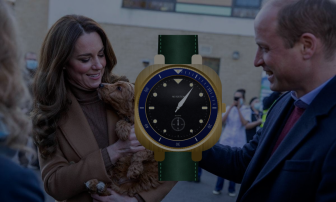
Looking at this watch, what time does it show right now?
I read 1:06
